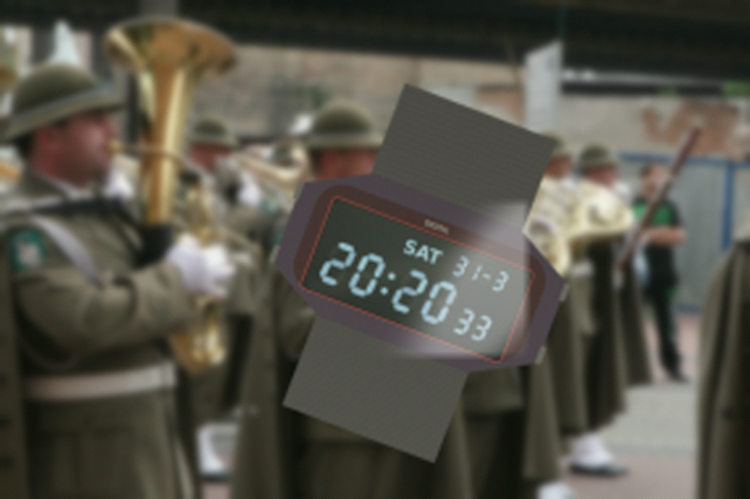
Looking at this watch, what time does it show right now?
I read 20:20:33
